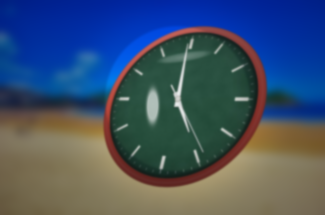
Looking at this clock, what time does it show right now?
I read 4:59:24
